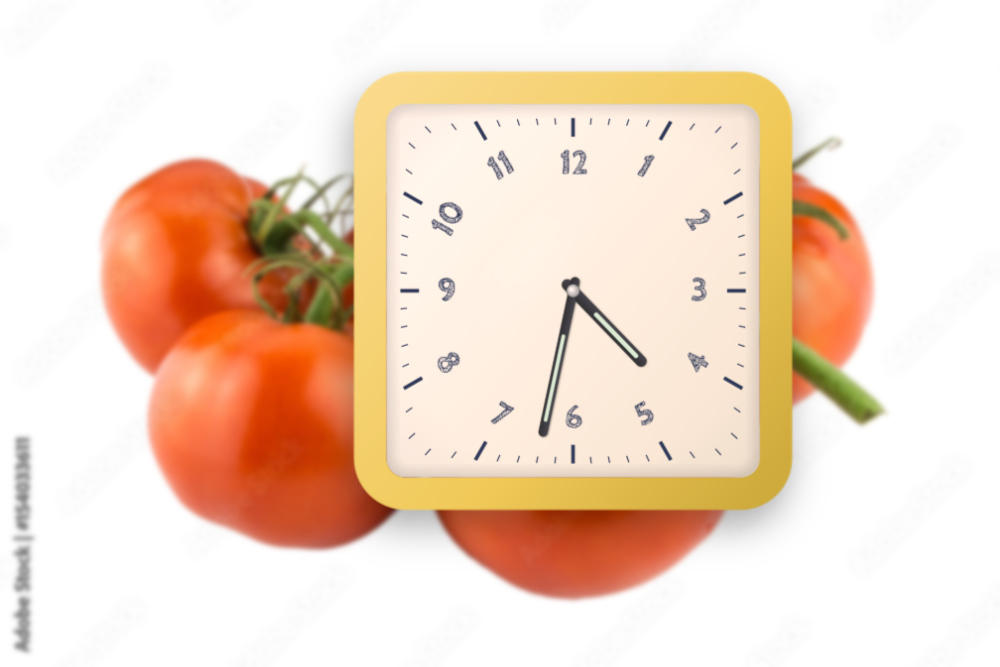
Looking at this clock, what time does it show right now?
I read 4:32
